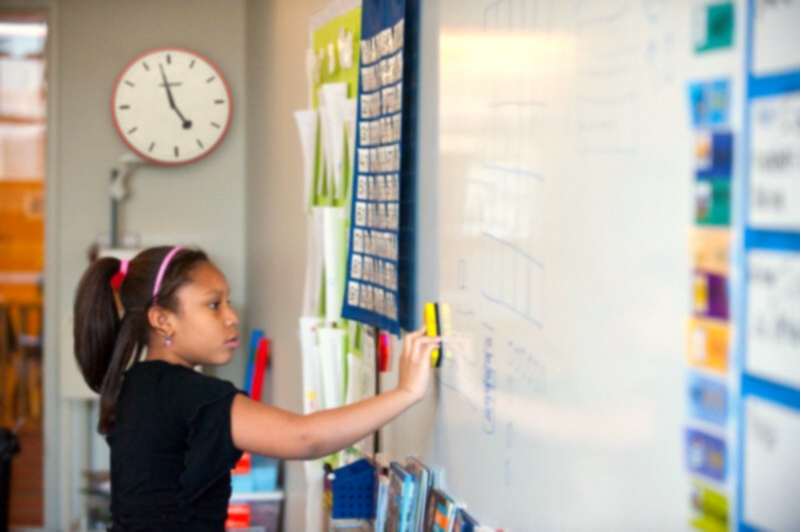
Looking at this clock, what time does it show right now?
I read 4:58
